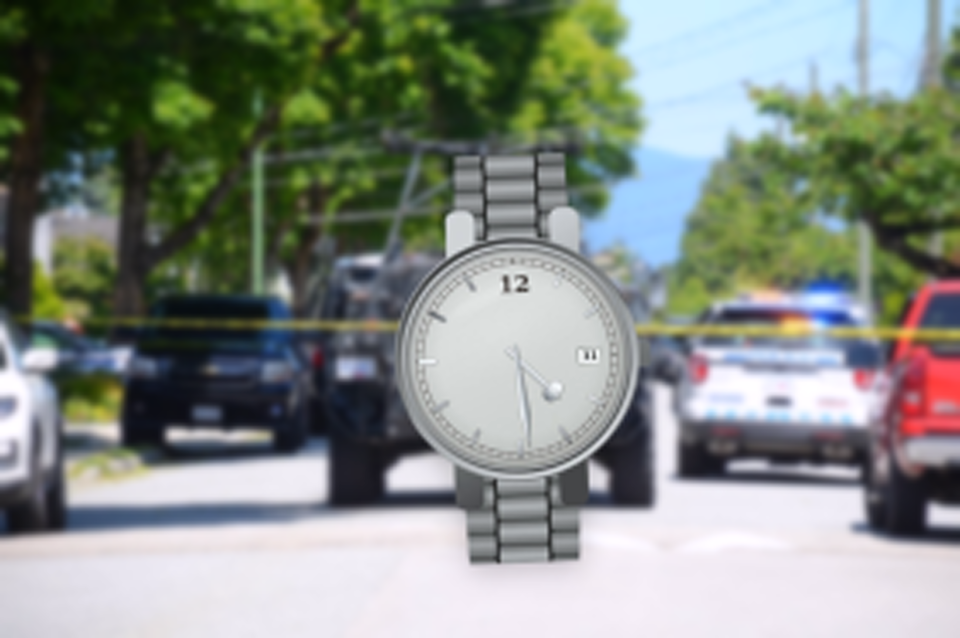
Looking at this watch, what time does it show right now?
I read 4:29
